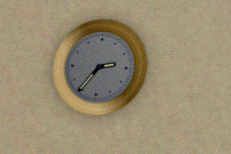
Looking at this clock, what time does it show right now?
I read 2:36
